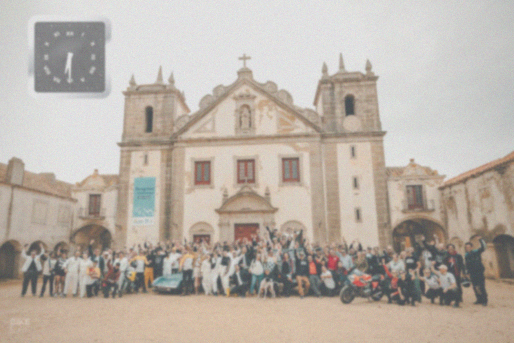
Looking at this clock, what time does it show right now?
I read 6:30
